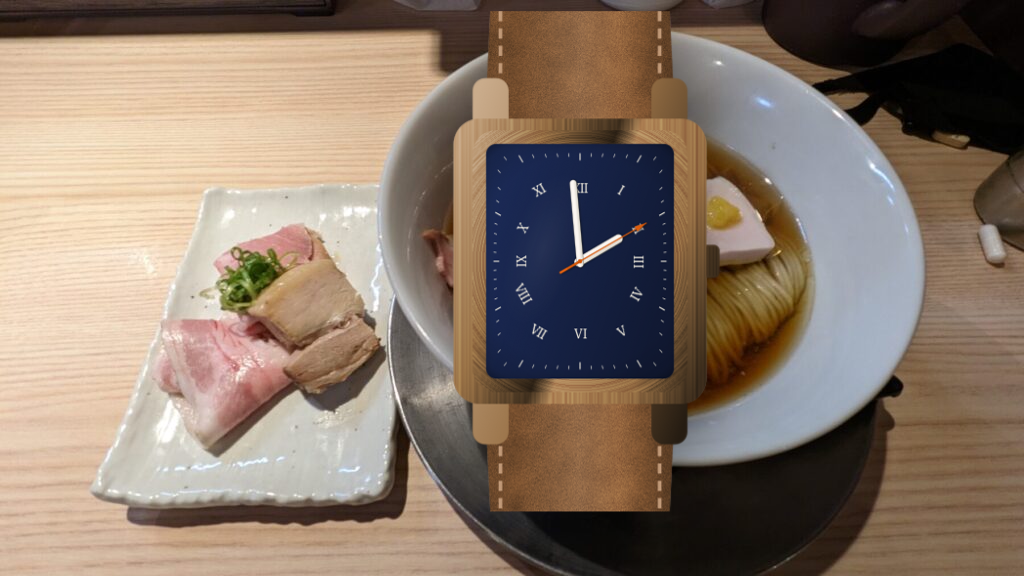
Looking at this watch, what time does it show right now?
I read 1:59:10
